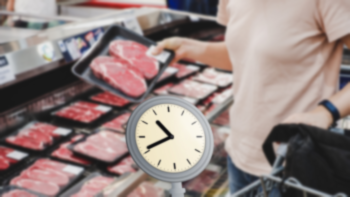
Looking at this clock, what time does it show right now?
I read 10:41
